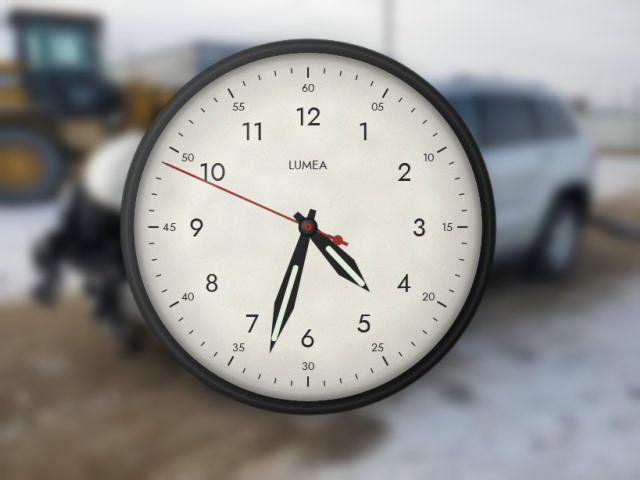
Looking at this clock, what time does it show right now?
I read 4:32:49
